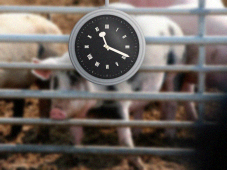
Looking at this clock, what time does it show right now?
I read 11:19
